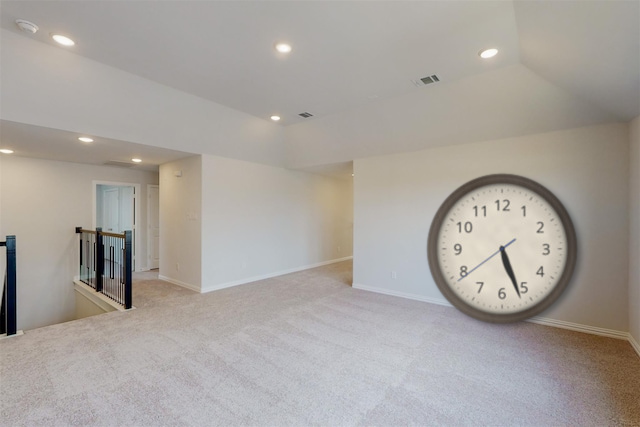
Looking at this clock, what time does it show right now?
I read 5:26:39
